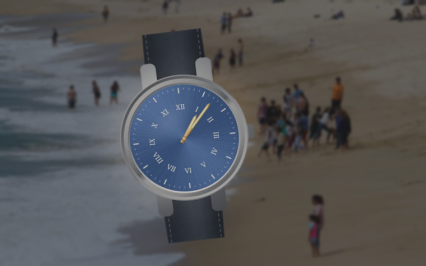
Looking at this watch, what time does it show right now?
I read 1:07
